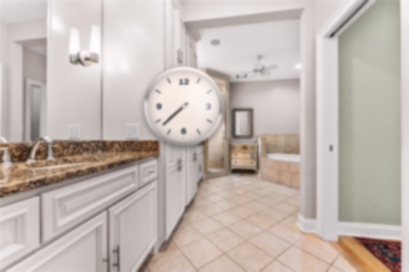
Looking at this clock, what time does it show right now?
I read 7:38
